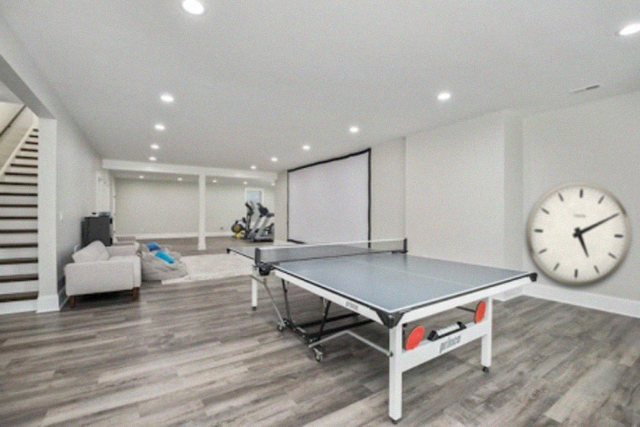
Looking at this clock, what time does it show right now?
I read 5:10
